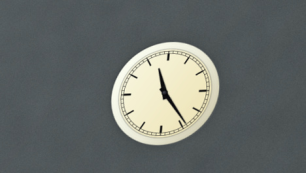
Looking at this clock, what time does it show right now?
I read 11:24
